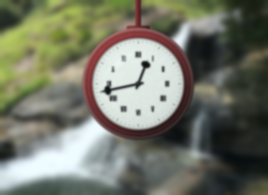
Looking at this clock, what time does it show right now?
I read 12:43
